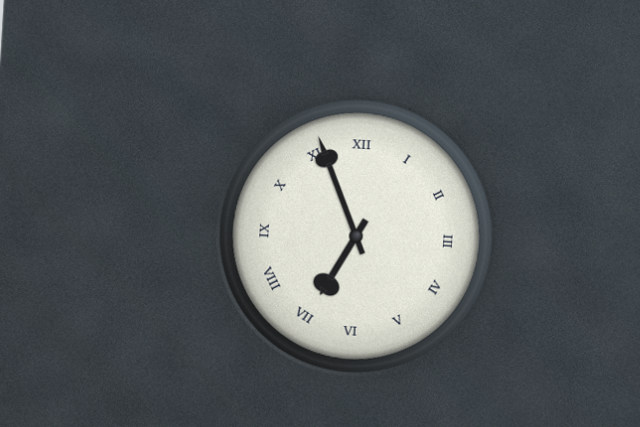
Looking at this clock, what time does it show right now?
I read 6:56
